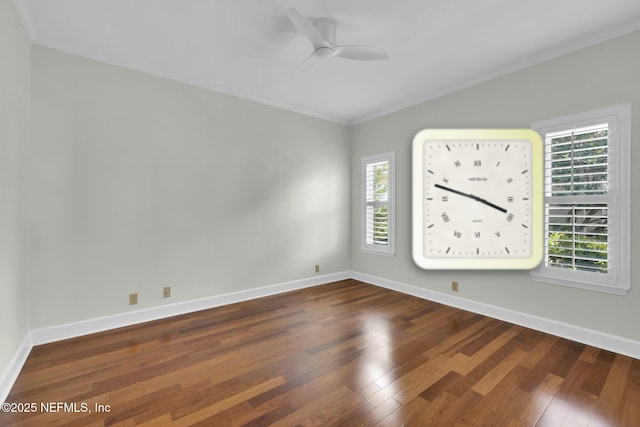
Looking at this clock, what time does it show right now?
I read 3:48
